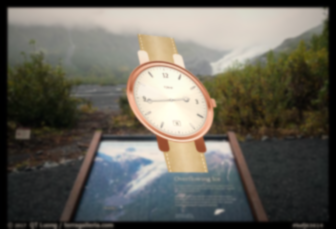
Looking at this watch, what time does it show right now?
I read 2:44
